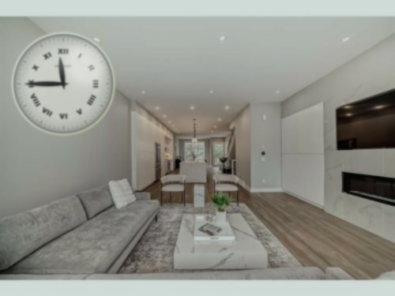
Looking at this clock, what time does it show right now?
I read 11:45
